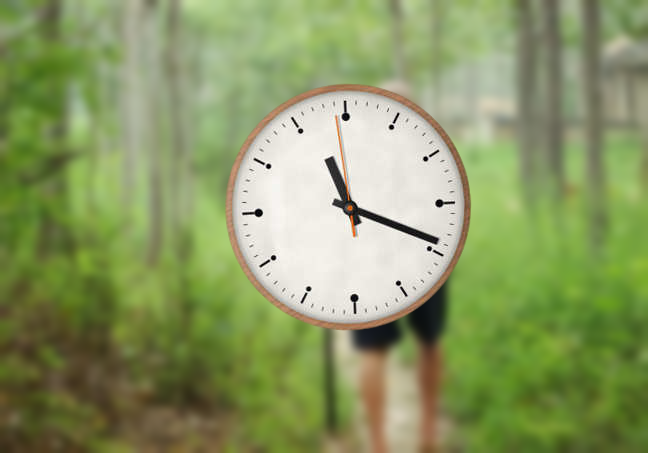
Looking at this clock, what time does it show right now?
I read 11:18:59
